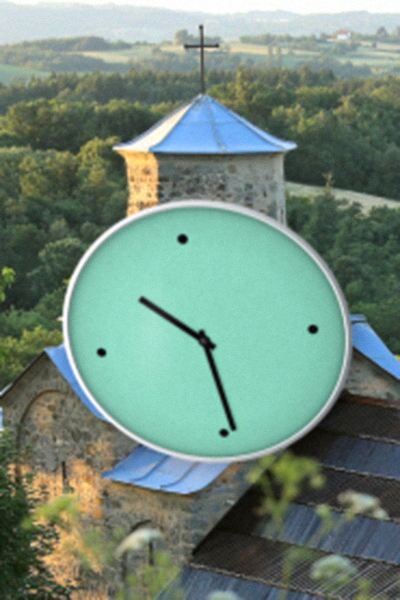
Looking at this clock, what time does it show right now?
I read 10:29
